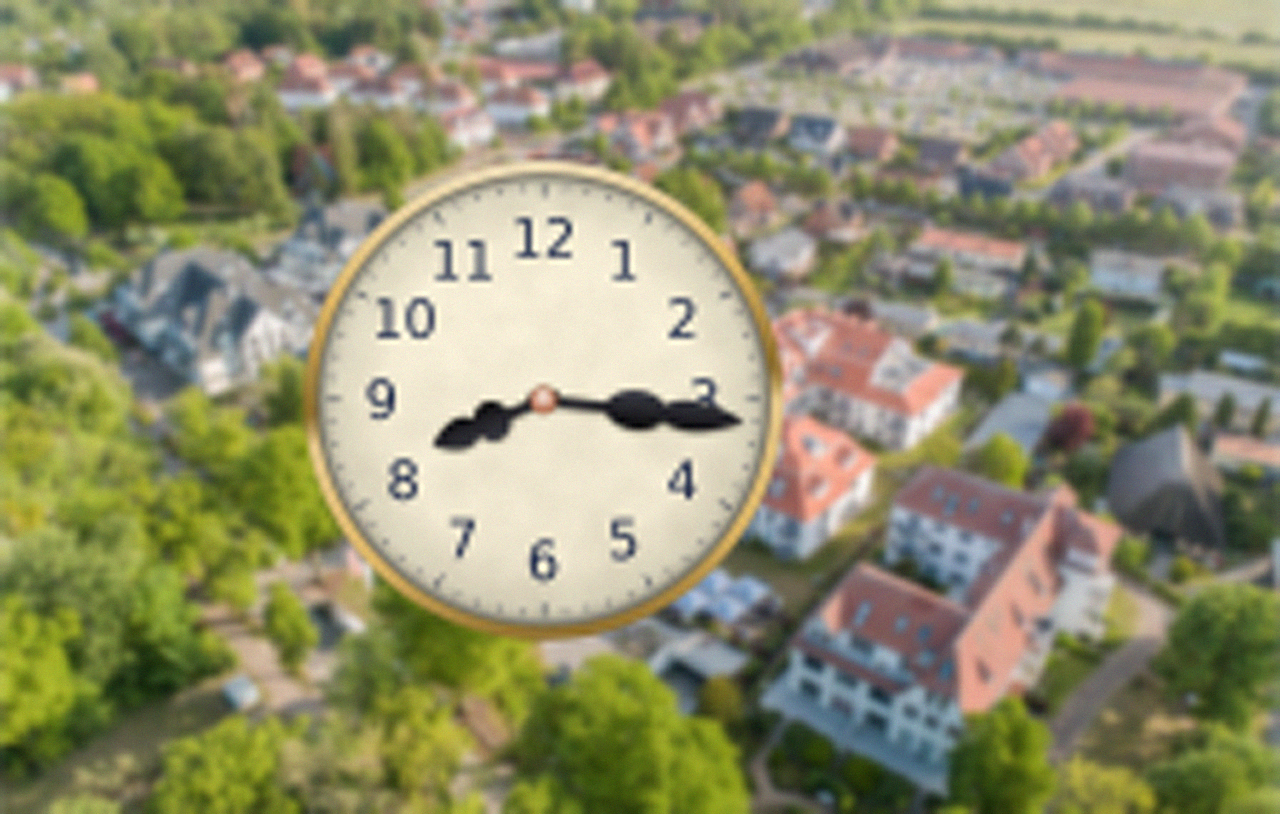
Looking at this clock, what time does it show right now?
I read 8:16
